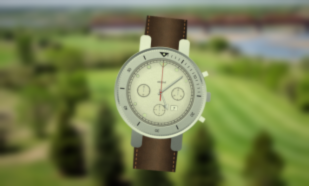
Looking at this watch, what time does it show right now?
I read 5:08
